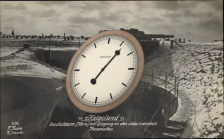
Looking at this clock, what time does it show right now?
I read 7:06
